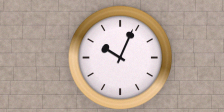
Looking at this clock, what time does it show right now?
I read 10:04
